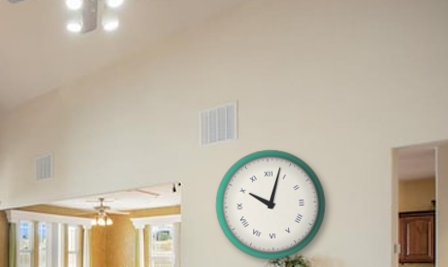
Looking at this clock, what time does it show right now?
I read 10:03
